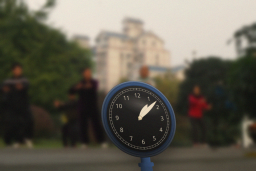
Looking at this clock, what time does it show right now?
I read 1:08
